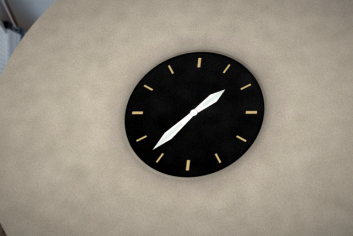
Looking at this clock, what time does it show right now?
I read 1:37
